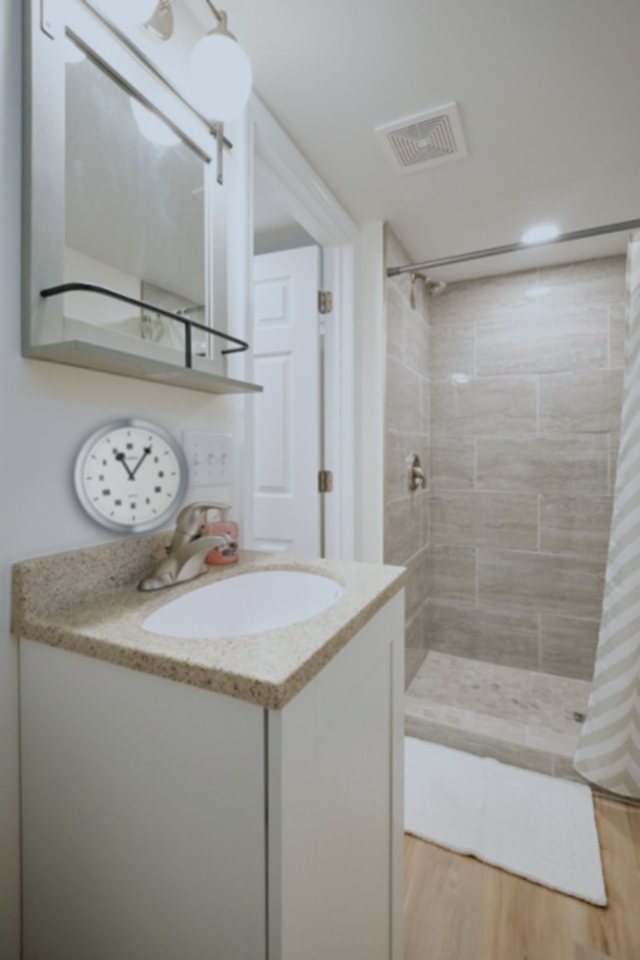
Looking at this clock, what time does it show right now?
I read 11:06
